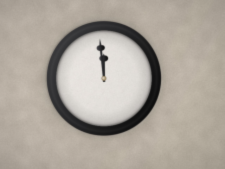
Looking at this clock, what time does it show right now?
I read 11:59
